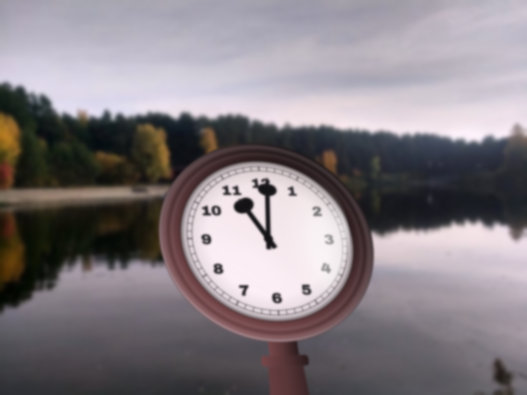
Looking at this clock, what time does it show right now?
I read 11:01
